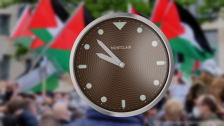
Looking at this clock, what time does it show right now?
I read 9:53
